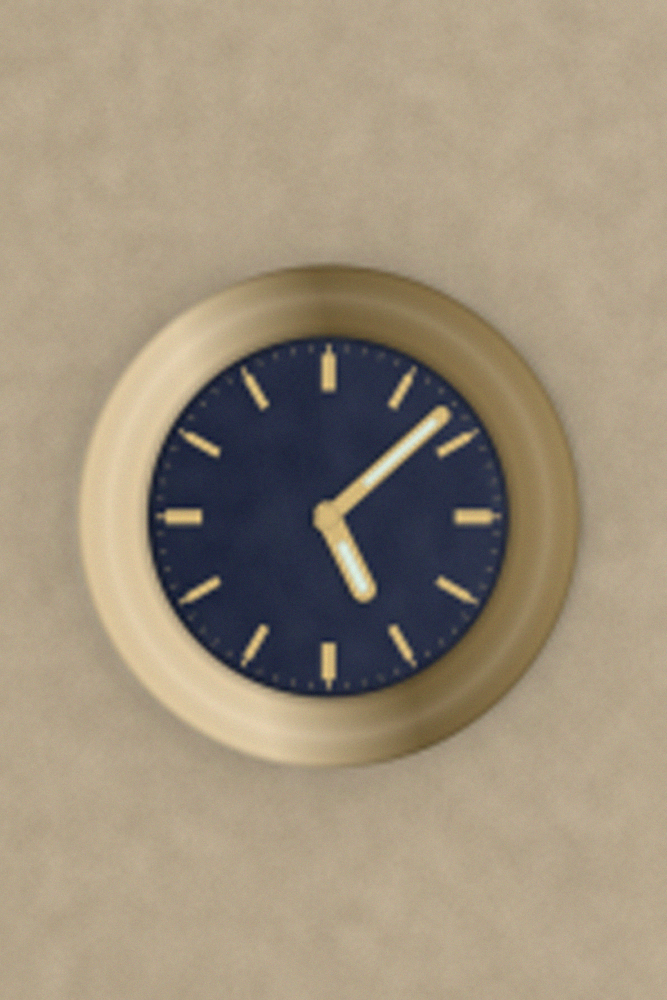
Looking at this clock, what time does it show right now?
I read 5:08
